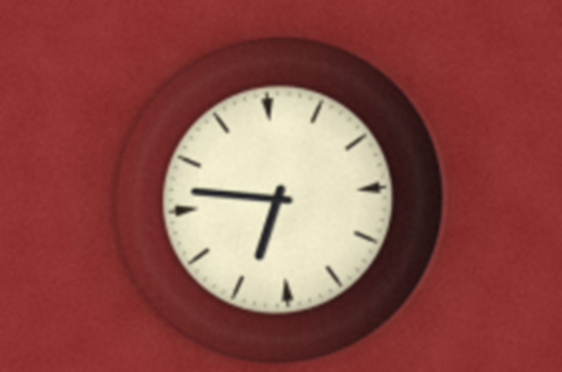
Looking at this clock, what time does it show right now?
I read 6:47
